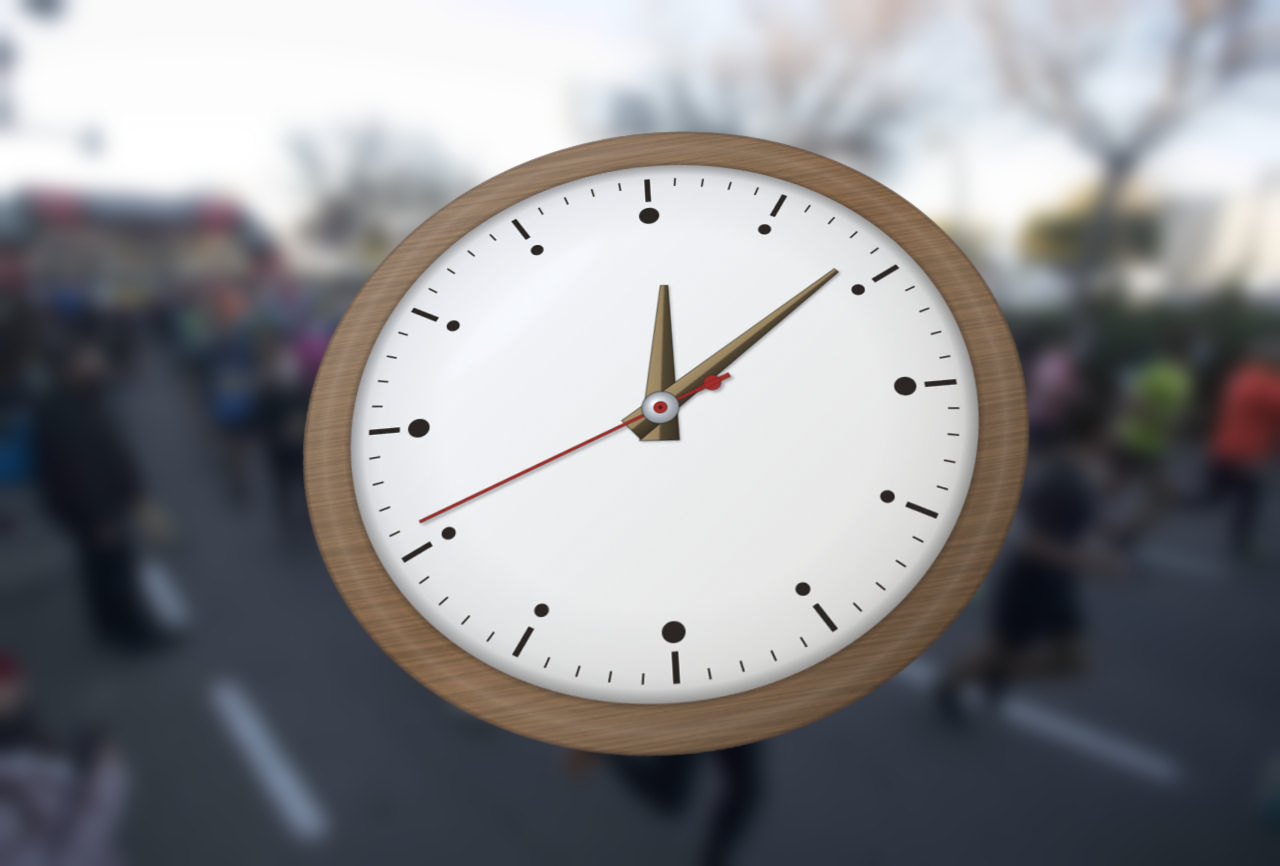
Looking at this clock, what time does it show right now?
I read 12:08:41
